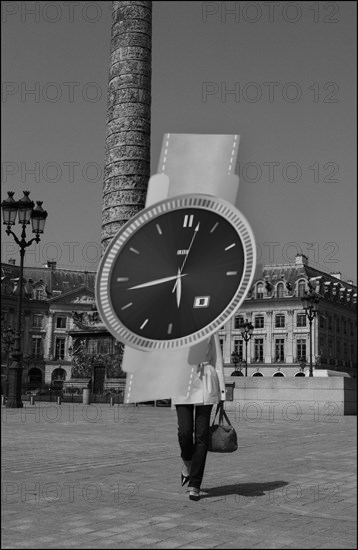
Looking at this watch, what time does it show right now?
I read 5:43:02
